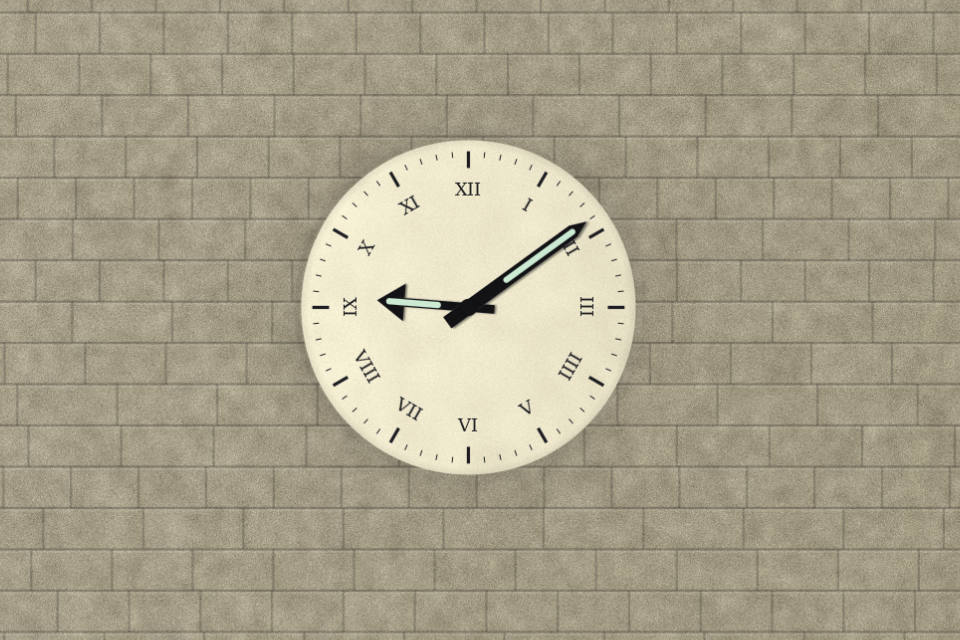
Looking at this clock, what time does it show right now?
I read 9:09
